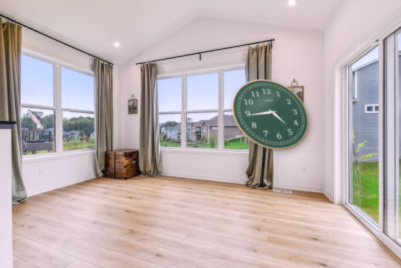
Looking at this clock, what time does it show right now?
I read 4:44
